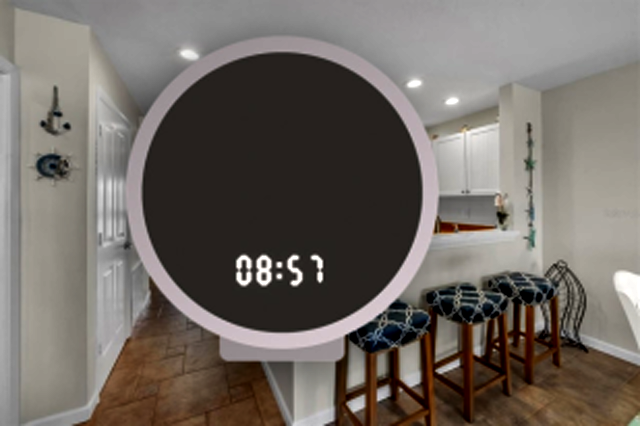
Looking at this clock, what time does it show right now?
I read 8:57
